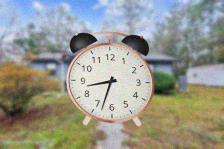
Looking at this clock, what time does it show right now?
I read 8:33
